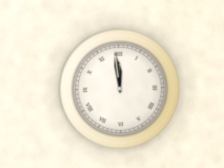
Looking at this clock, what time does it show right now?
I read 11:59
